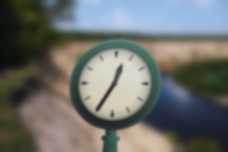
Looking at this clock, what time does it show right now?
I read 12:35
